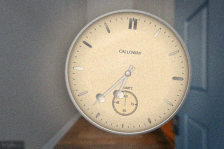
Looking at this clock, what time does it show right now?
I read 6:37
